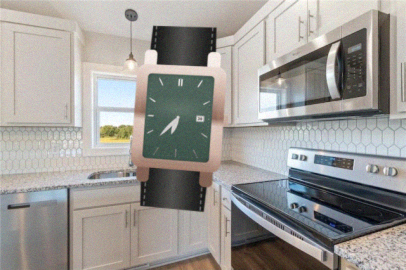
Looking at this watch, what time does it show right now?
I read 6:37
